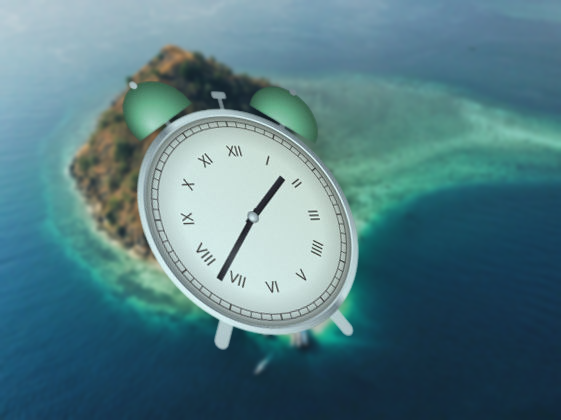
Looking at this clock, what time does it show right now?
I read 1:37
